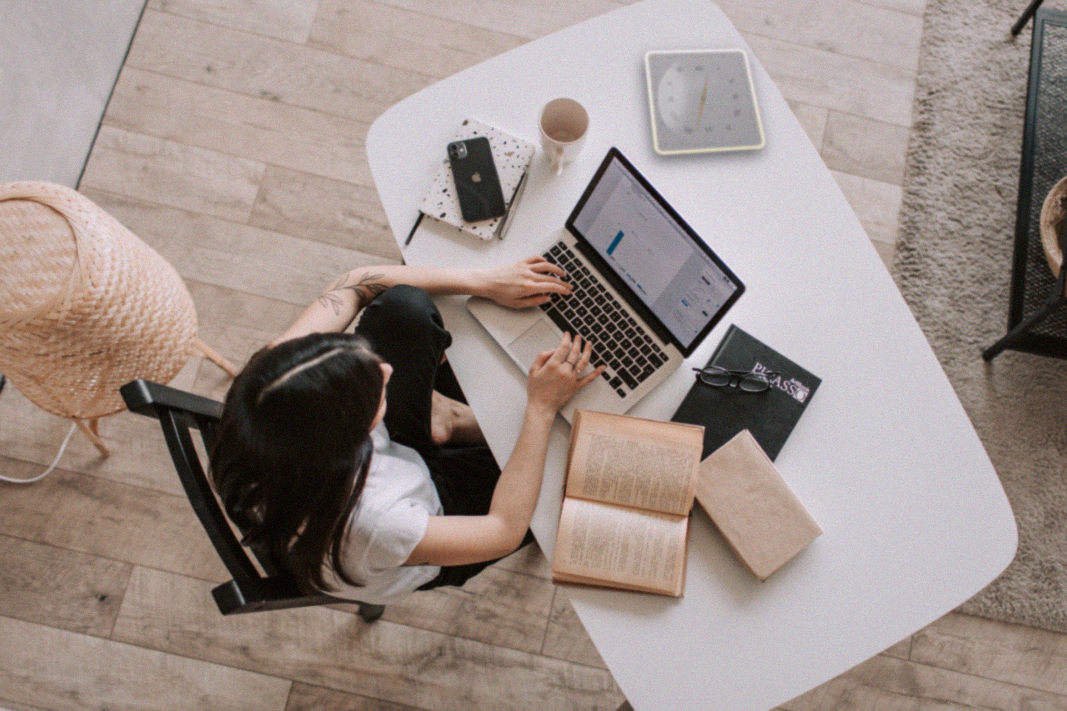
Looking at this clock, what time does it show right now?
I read 12:33
